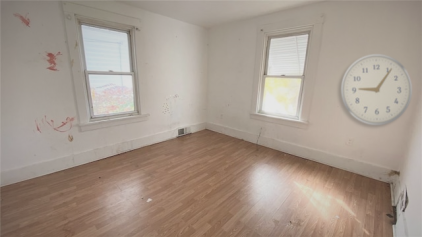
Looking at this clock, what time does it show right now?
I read 9:06
